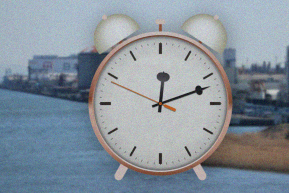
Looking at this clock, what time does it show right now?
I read 12:11:49
